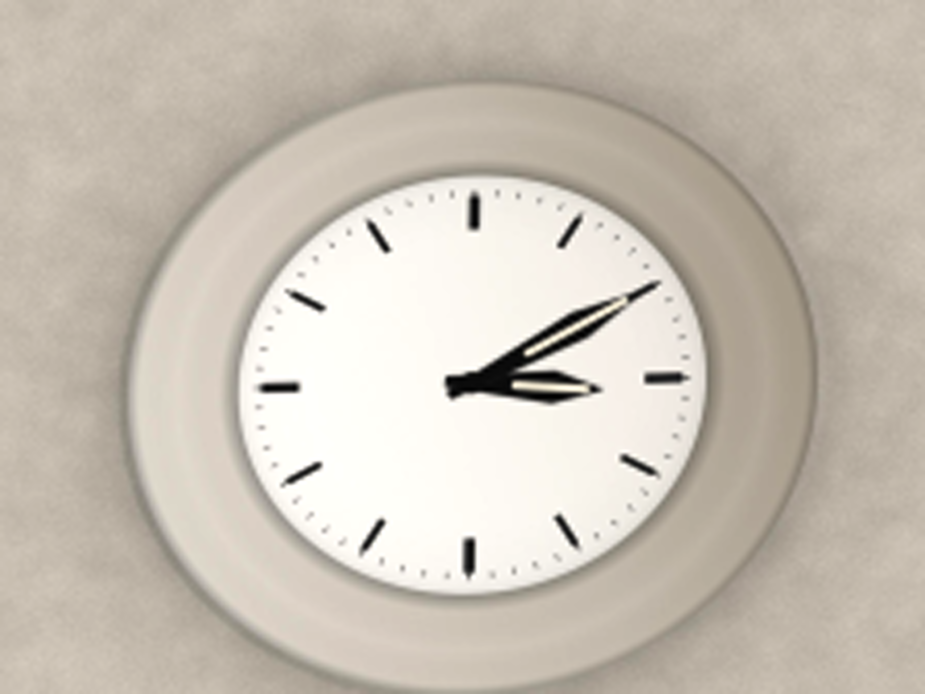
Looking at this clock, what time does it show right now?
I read 3:10
